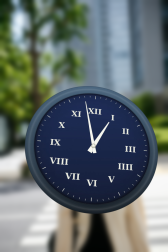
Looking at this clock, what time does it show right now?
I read 12:58
